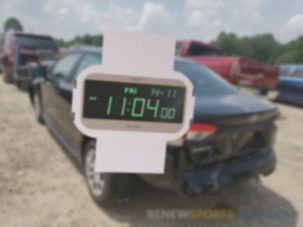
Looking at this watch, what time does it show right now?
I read 11:04
